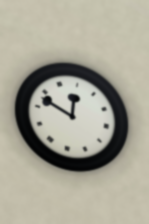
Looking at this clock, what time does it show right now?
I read 12:53
